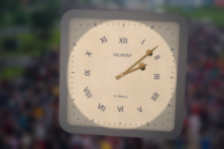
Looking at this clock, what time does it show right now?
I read 2:08
